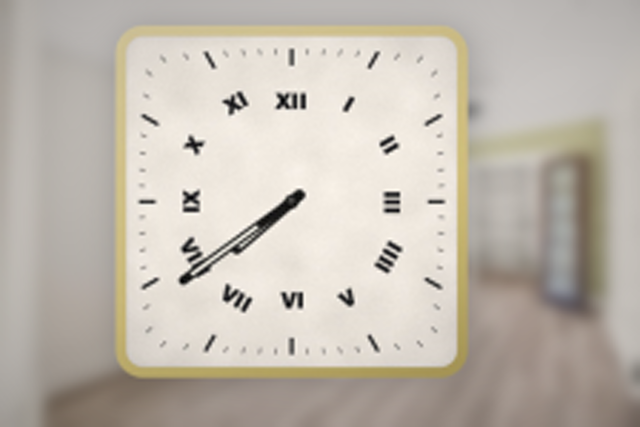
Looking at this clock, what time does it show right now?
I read 7:39
